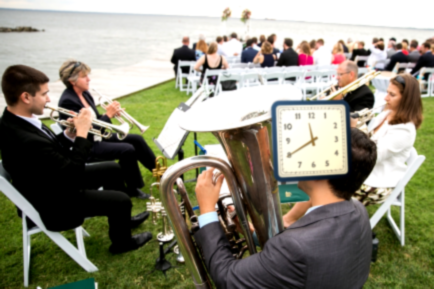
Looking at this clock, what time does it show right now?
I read 11:40
